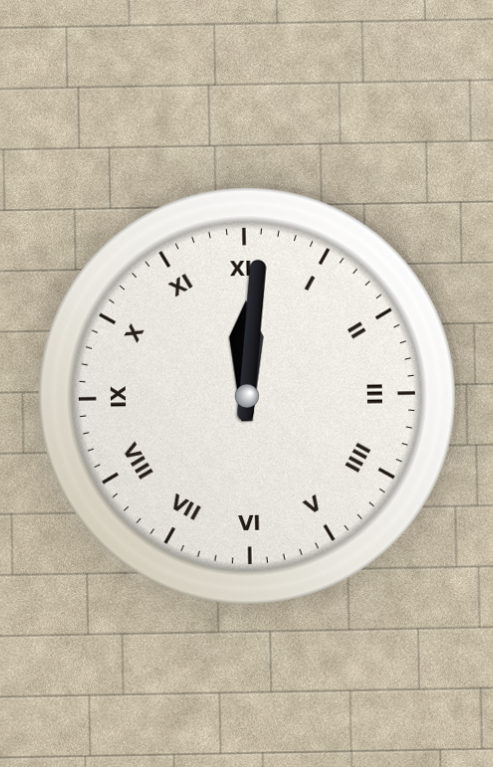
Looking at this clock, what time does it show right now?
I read 12:01
